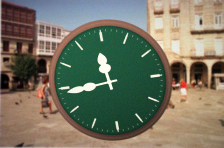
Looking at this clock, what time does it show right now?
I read 11:44
